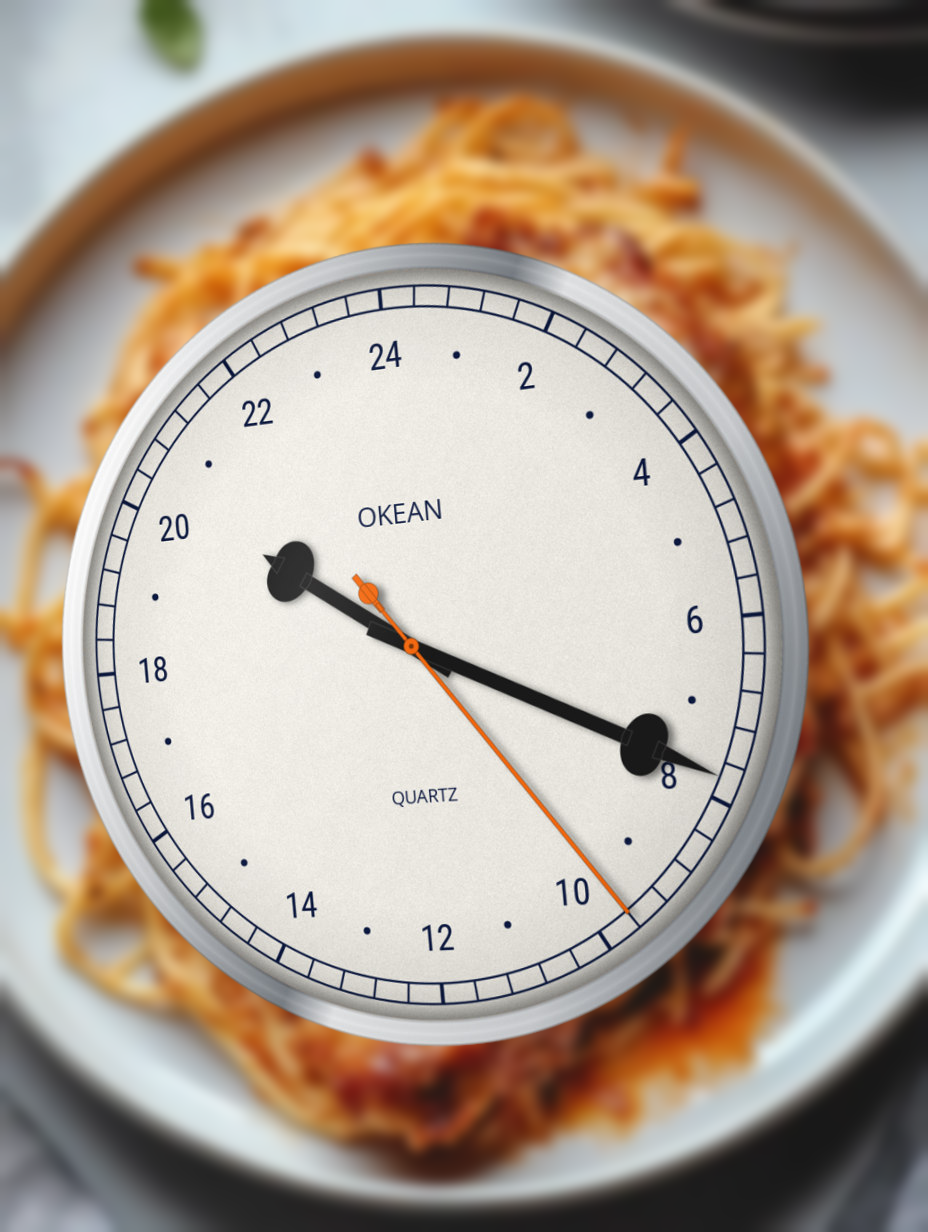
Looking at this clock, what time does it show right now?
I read 20:19:24
